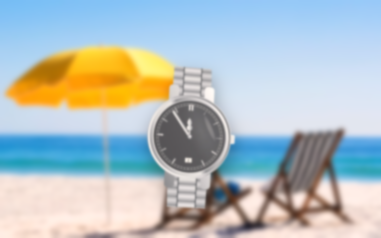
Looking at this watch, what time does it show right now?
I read 11:54
